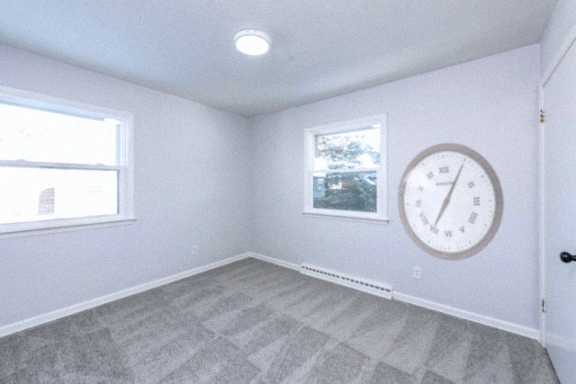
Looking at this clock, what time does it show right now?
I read 7:05
